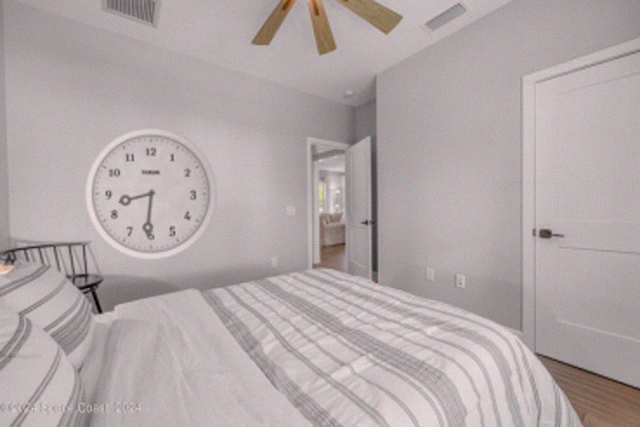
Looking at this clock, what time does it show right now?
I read 8:31
